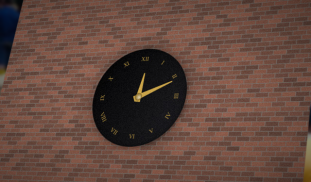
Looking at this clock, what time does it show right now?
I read 12:11
